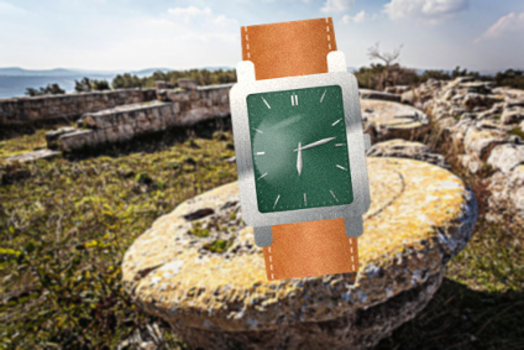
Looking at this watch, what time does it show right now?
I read 6:13
